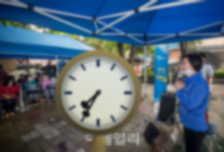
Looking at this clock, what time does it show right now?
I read 7:35
